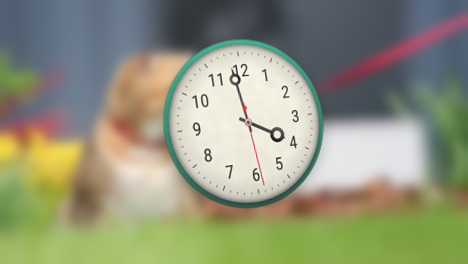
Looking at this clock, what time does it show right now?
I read 3:58:29
